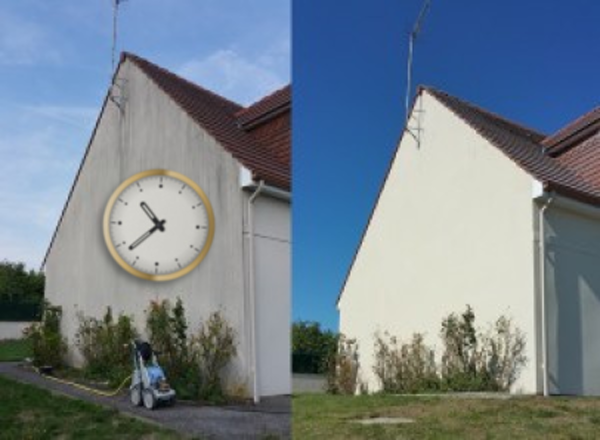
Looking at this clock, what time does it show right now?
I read 10:38
